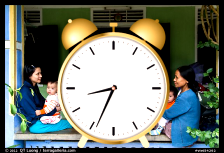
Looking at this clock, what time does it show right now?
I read 8:34
